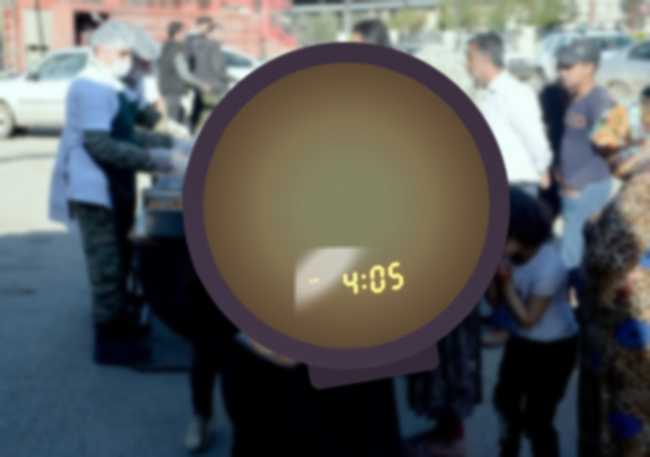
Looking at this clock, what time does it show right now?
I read 4:05
